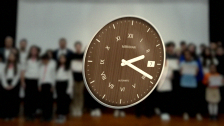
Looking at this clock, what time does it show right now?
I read 2:19
